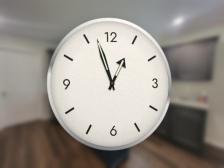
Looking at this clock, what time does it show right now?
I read 12:57
